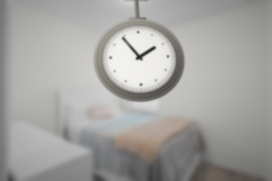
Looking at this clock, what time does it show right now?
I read 1:54
